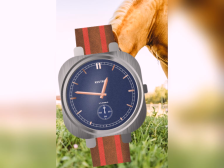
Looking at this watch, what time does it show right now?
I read 12:47
